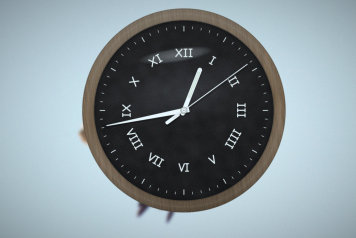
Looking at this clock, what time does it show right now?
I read 12:43:09
